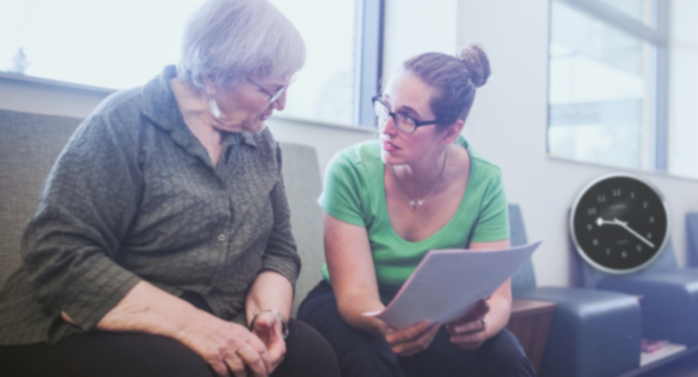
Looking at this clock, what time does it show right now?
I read 9:22
